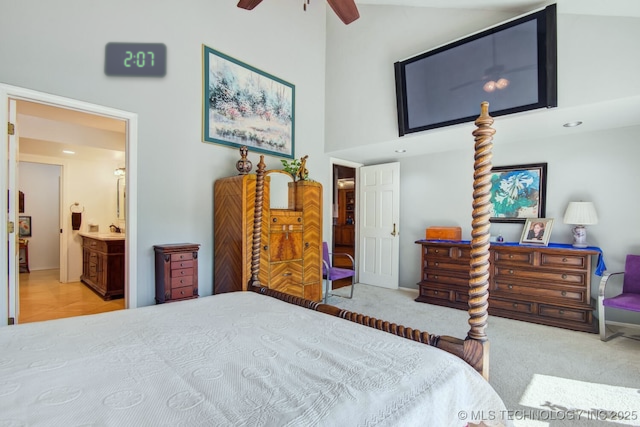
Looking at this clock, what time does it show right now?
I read 2:07
